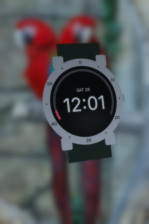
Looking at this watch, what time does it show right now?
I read 12:01
